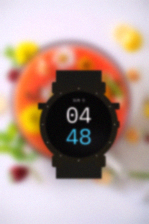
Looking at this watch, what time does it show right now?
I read 4:48
